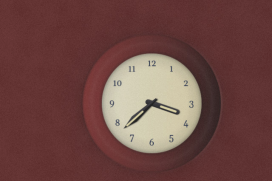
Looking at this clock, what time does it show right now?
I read 3:38
